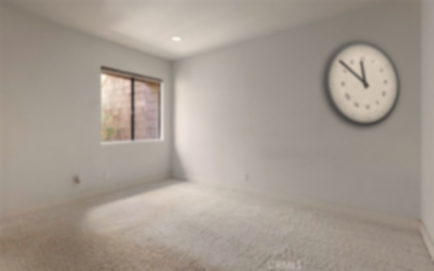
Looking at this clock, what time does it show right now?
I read 11:52
